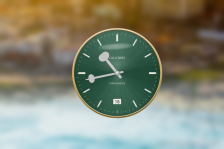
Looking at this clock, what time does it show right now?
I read 10:43
